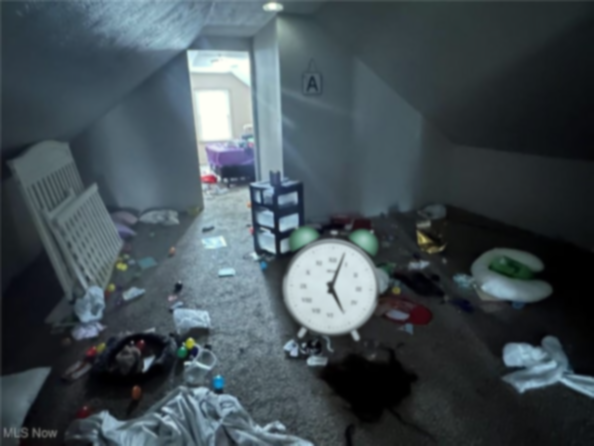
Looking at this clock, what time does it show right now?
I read 5:03
